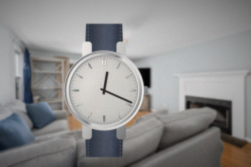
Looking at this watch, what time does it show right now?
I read 12:19
